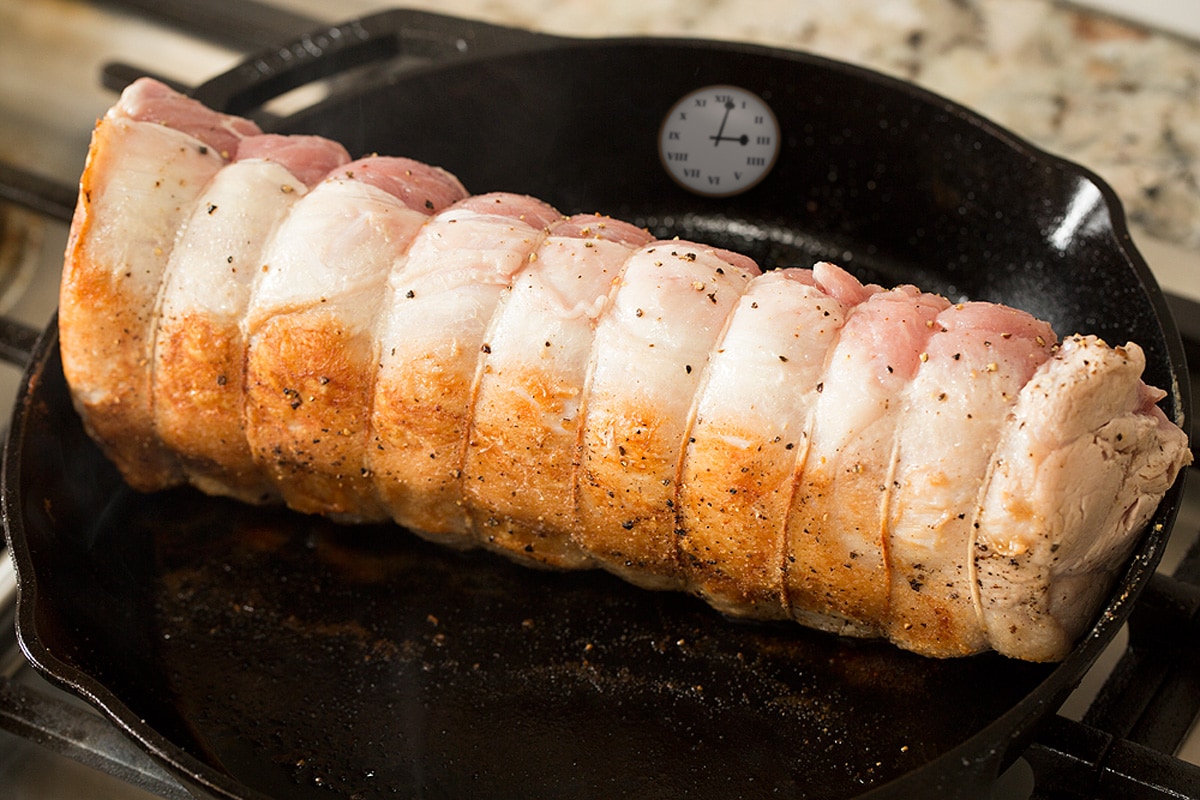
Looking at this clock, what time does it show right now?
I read 3:02
